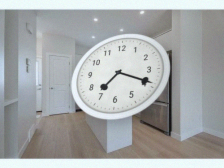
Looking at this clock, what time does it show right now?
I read 7:19
